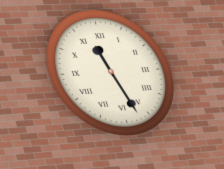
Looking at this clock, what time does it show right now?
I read 11:27
